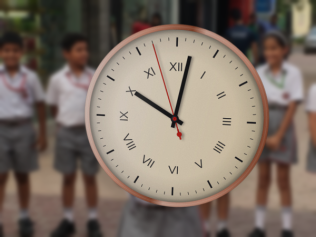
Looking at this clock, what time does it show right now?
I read 10:01:57
